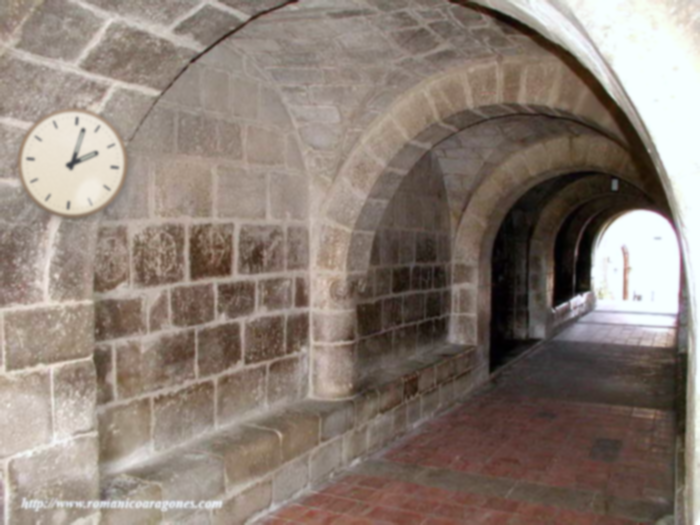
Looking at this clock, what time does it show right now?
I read 2:02
